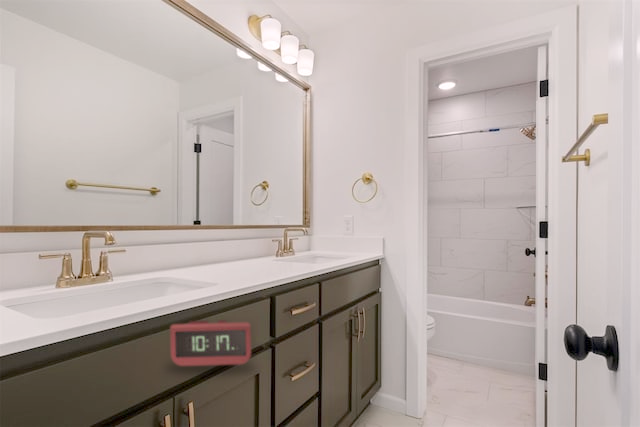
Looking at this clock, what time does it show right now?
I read 10:17
